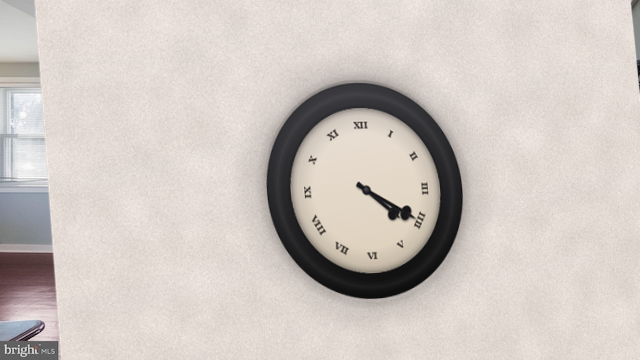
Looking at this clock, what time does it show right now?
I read 4:20
